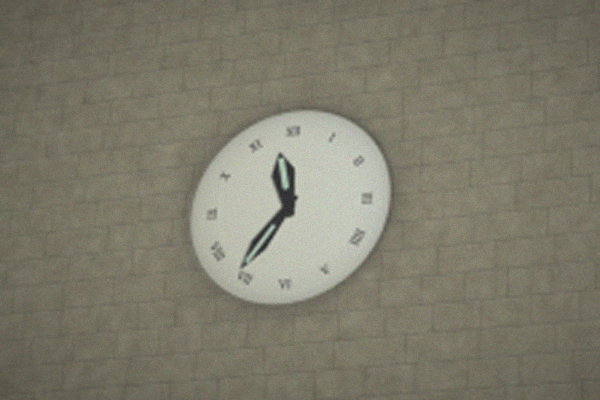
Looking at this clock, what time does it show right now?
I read 11:36
